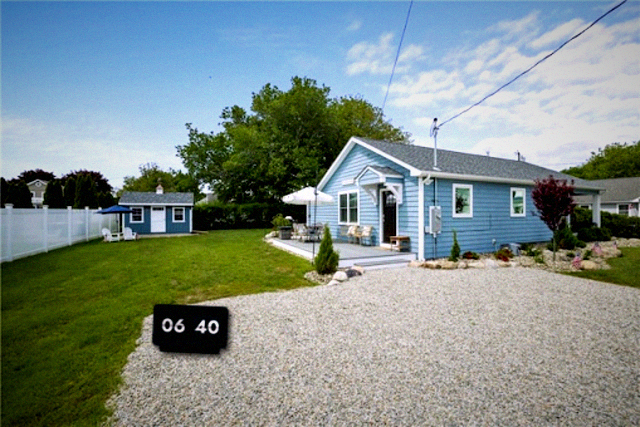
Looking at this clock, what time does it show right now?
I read 6:40
